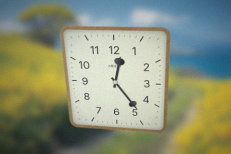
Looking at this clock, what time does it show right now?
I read 12:24
